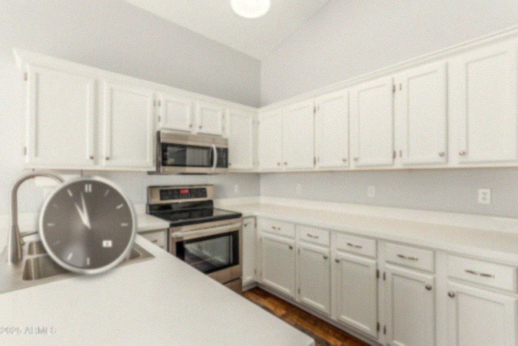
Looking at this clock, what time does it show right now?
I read 10:58
